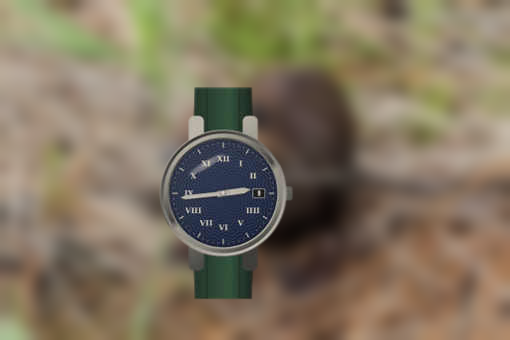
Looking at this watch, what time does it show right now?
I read 2:44
